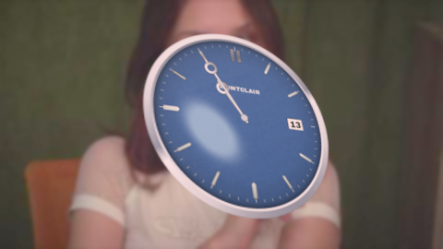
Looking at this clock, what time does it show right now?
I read 10:55
